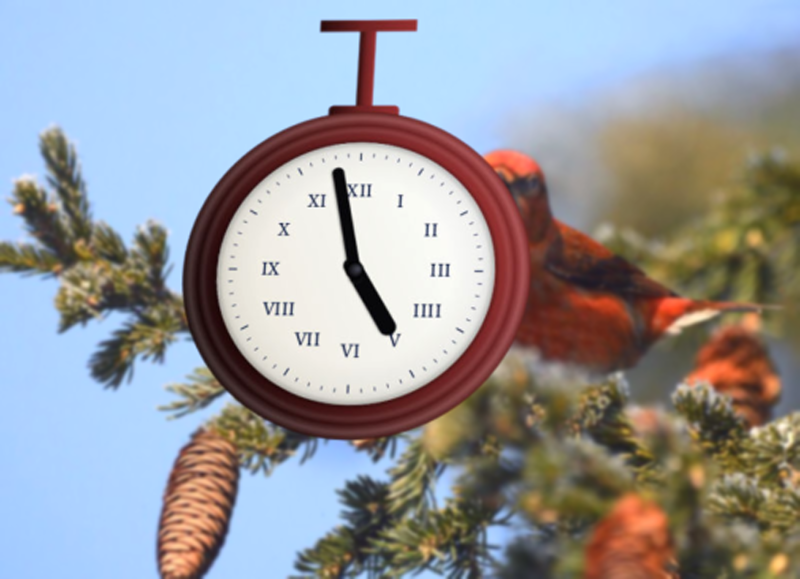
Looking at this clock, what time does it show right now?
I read 4:58
